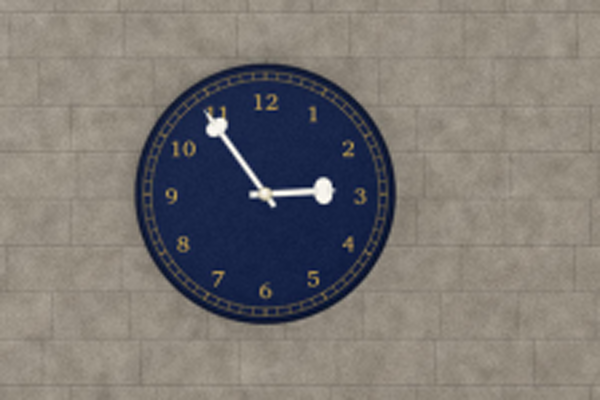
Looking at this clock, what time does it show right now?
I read 2:54
